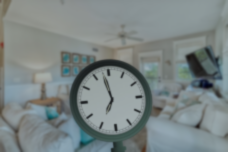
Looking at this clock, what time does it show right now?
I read 6:58
